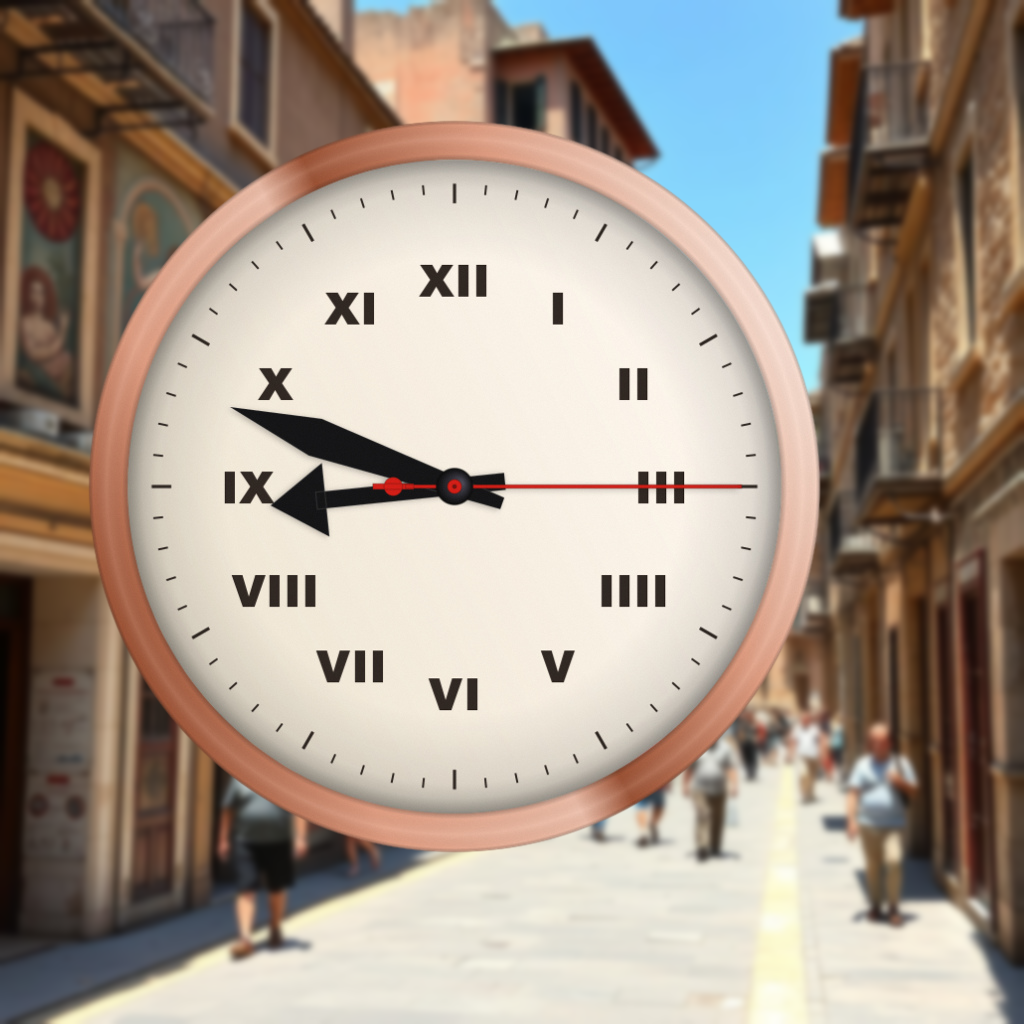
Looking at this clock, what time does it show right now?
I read 8:48:15
